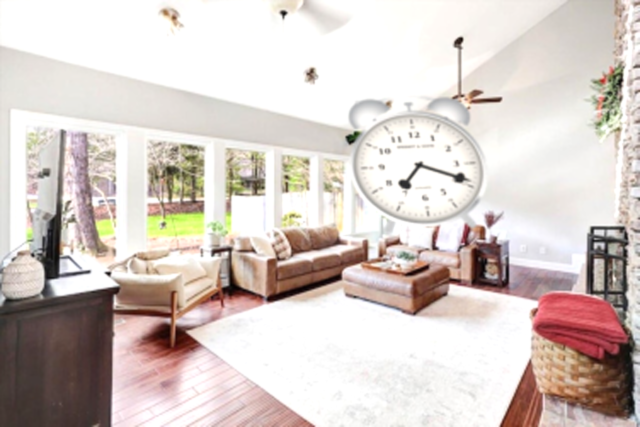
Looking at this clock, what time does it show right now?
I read 7:19
